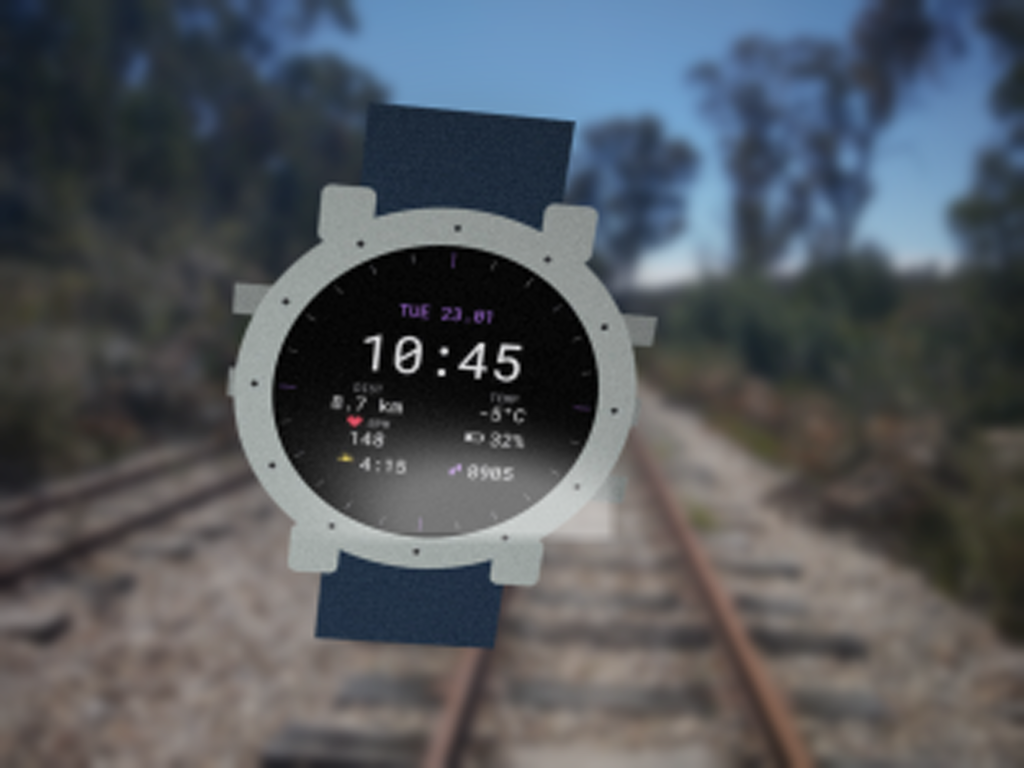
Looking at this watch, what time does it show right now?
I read 10:45
